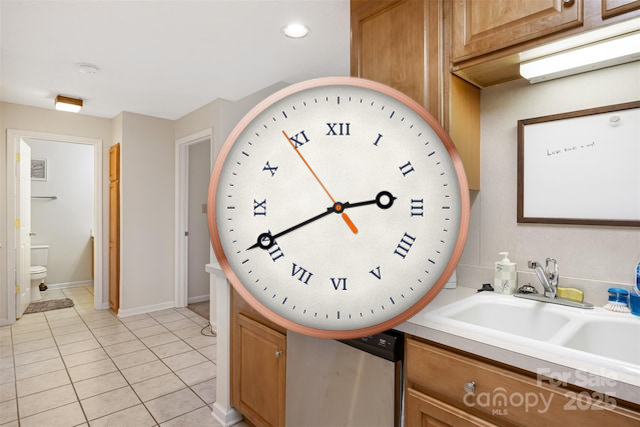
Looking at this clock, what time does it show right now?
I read 2:40:54
